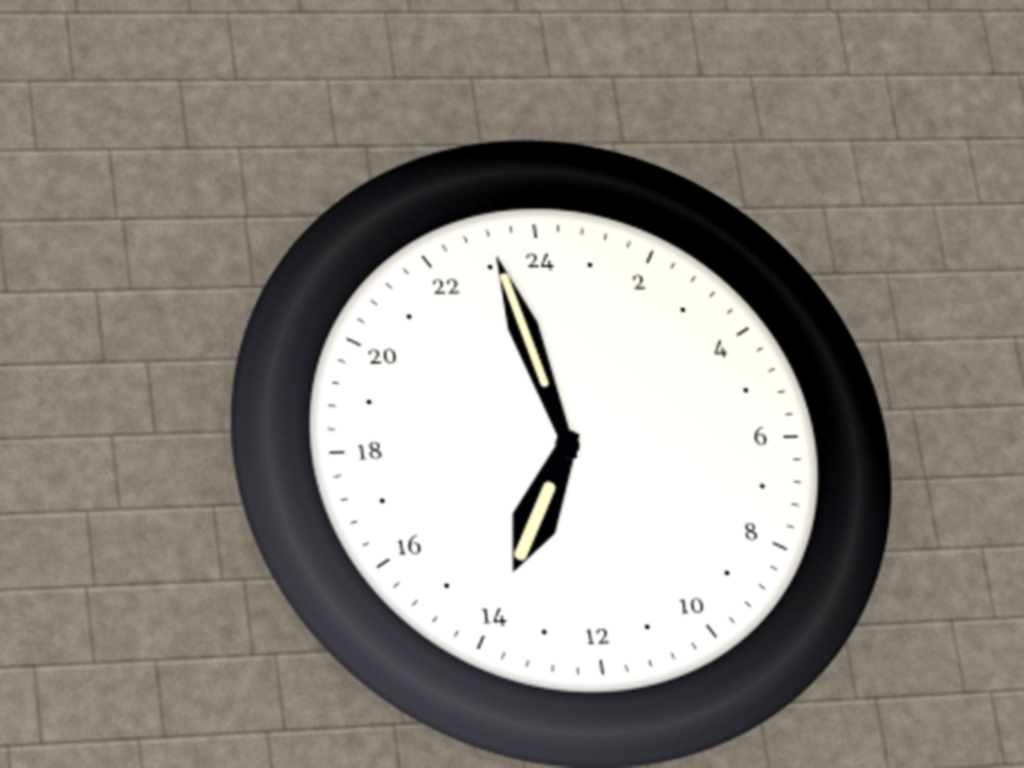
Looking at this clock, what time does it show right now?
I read 13:58
